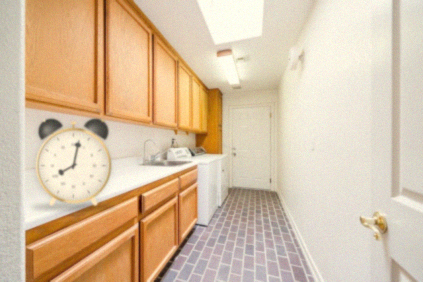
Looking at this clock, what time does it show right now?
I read 8:02
